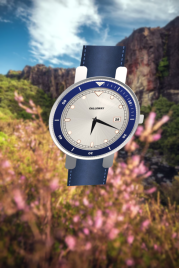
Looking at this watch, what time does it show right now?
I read 6:19
